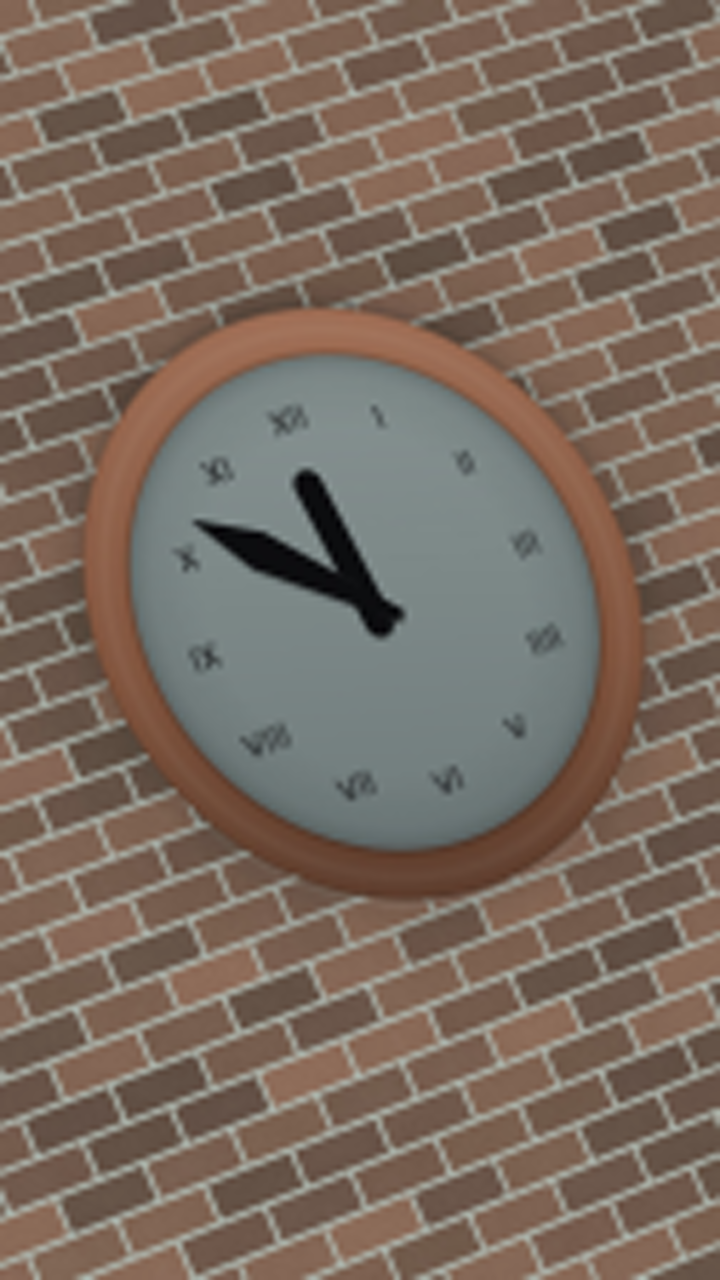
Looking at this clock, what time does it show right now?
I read 11:52
